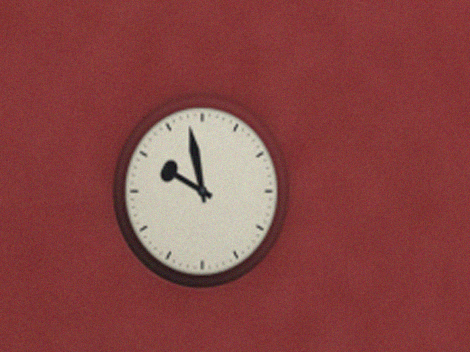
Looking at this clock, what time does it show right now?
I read 9:58
